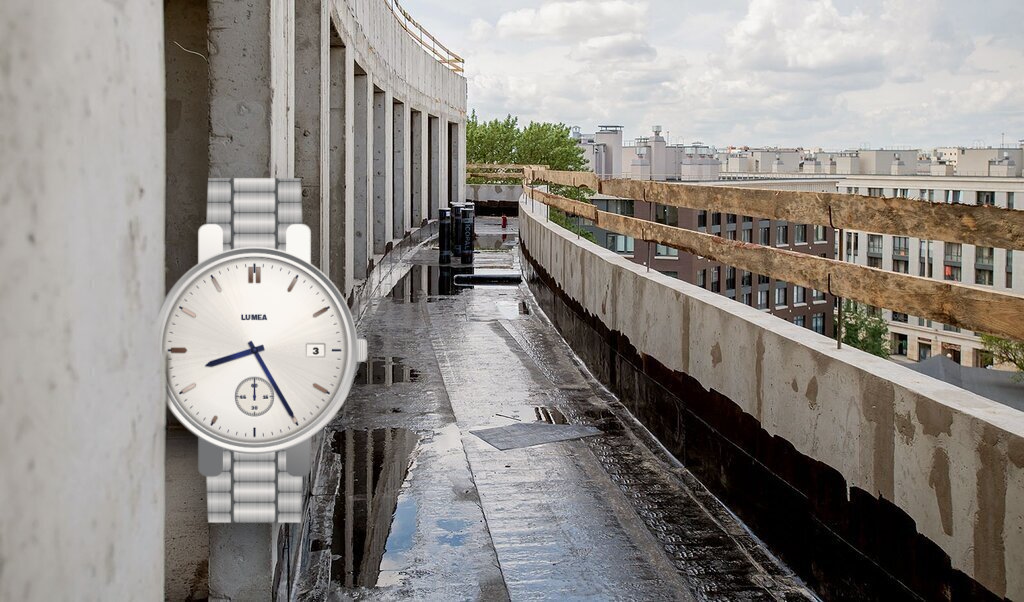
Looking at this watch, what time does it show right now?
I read 8:25
